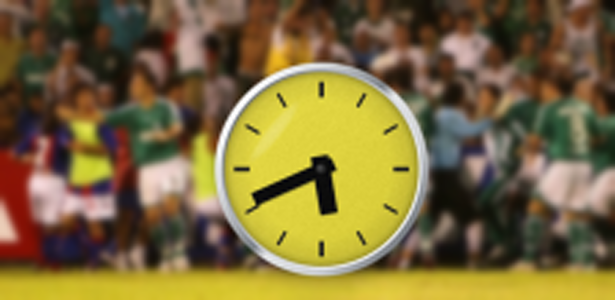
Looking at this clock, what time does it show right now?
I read 5:41
